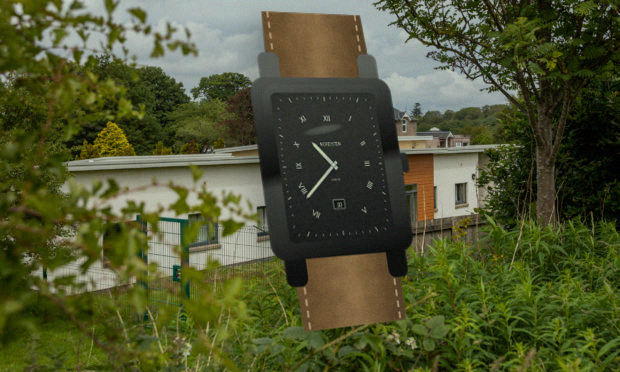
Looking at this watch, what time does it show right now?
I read 10:38
